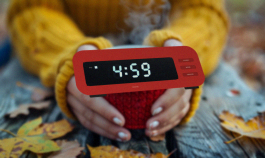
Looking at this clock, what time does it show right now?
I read 4:59
